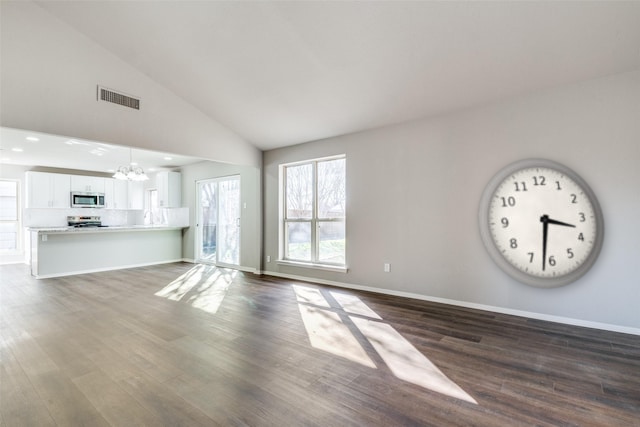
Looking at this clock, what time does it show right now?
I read 3:32
